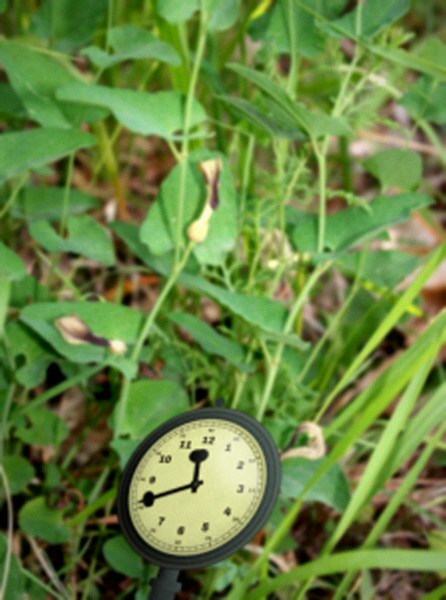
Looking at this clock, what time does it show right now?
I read 11:41
